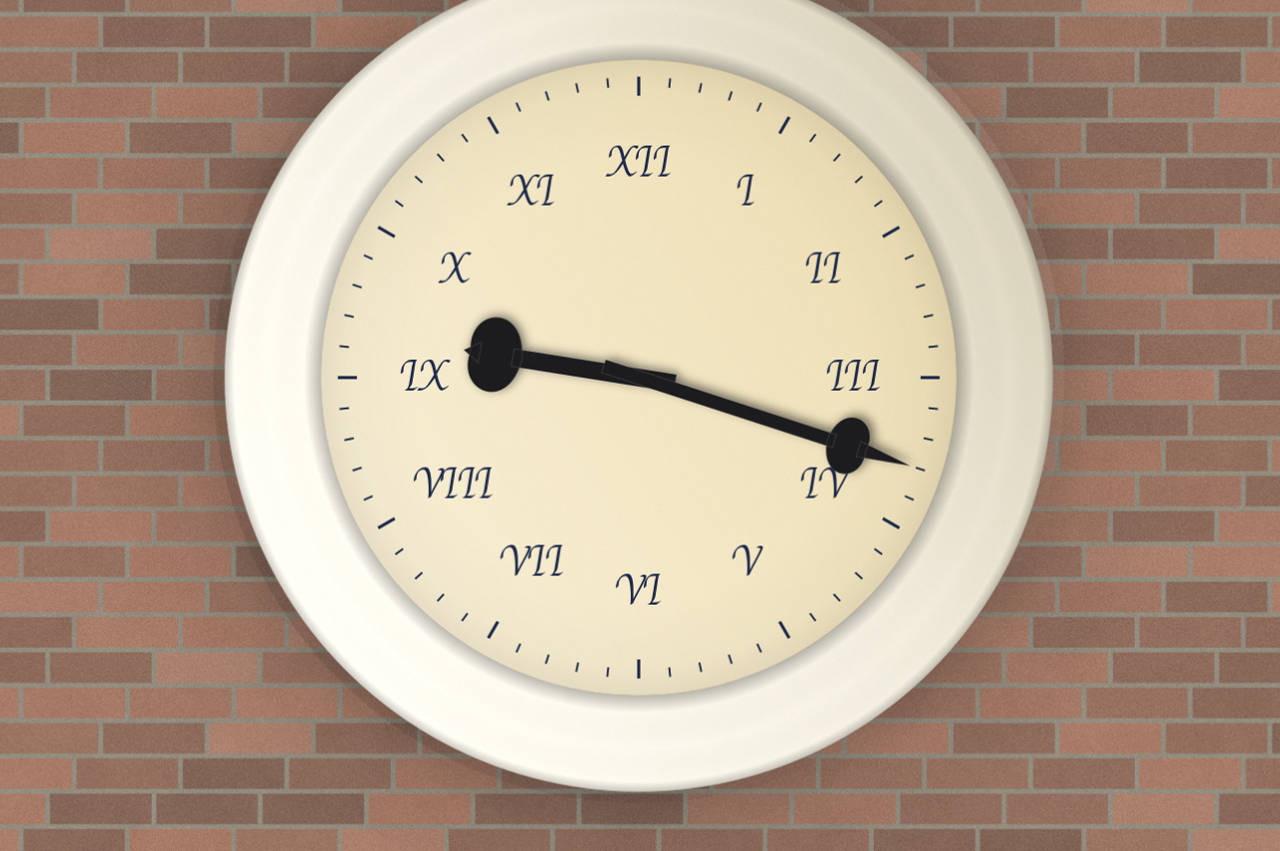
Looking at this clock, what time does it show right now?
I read 9:18
